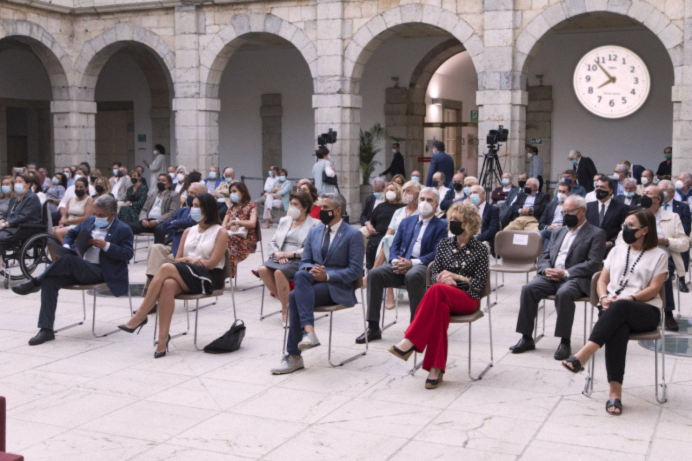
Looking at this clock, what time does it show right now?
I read 7:53
